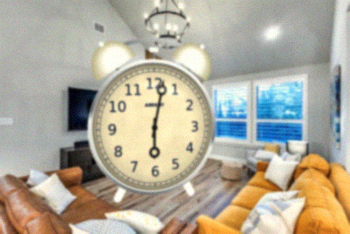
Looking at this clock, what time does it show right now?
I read 6:02
